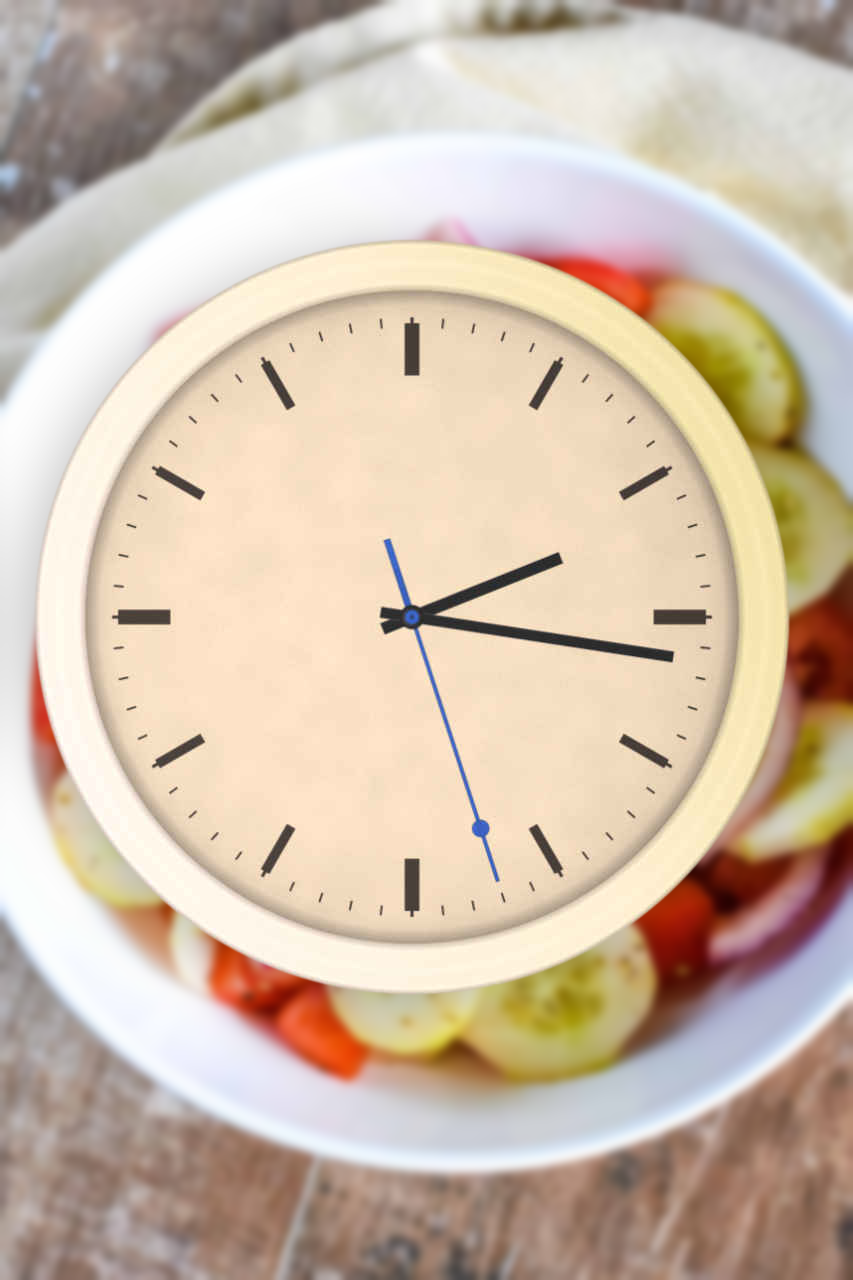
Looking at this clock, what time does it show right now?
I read 2:16:27
